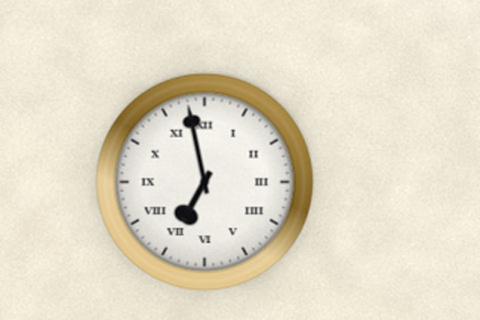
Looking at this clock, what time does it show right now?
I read 6:58
